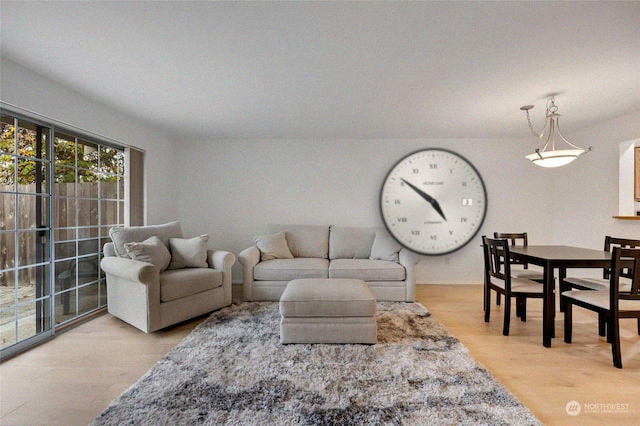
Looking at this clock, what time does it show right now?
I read 4:51
